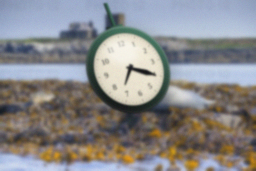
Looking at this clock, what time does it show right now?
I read 7:20
